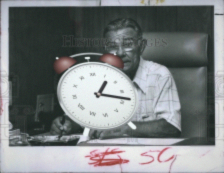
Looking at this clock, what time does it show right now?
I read 1:18
